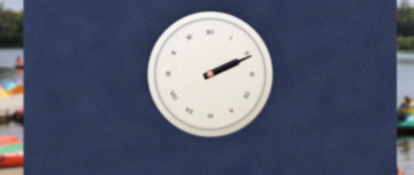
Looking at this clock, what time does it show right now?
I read 2:11
